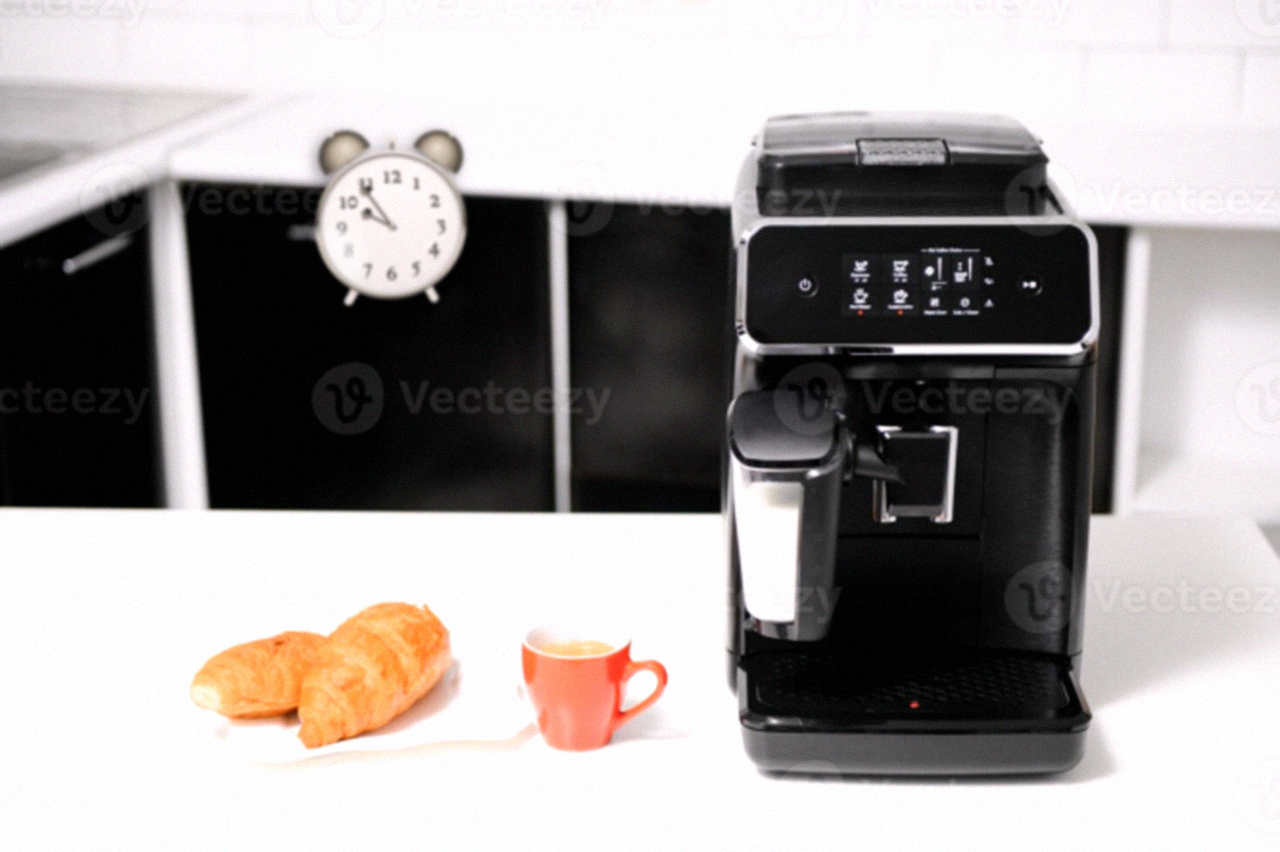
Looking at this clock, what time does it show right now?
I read 9:54
